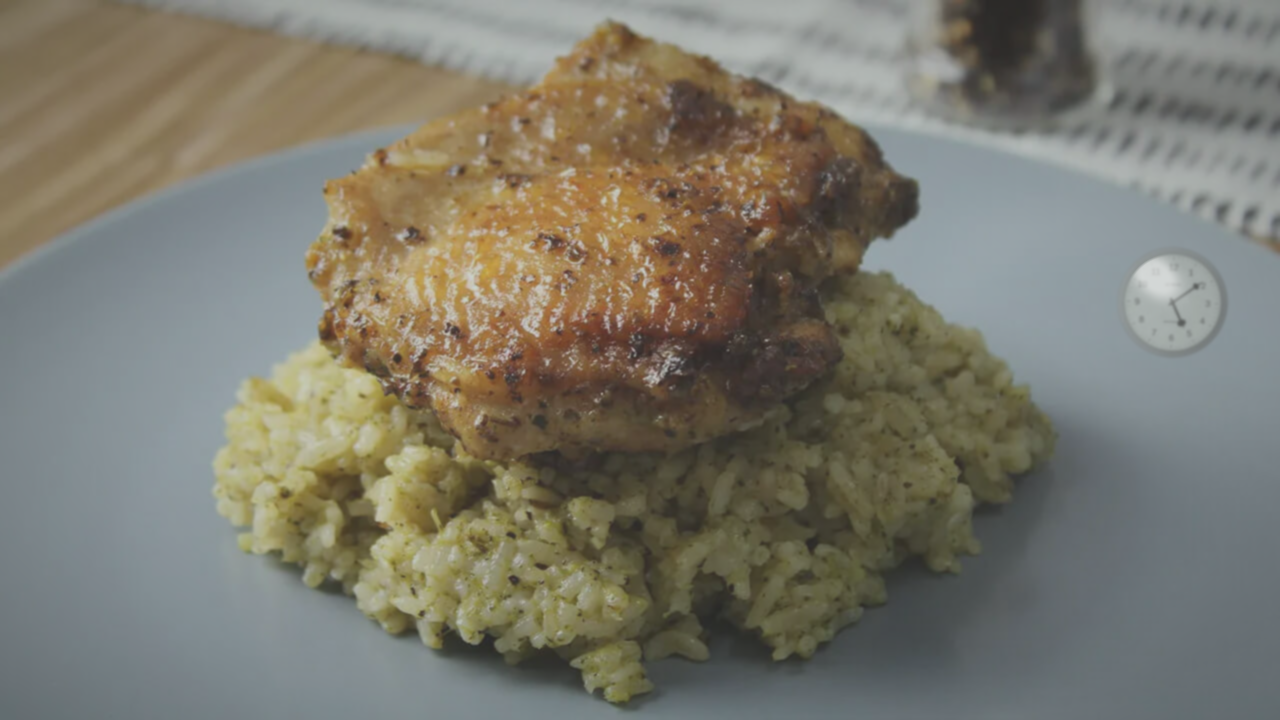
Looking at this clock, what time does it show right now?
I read 5:09
